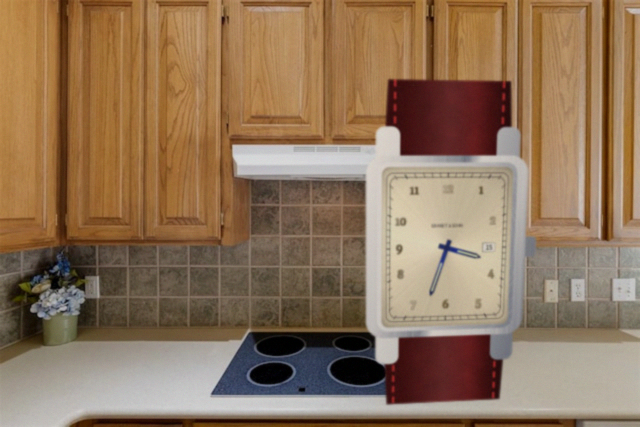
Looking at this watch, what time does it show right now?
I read 3:33
